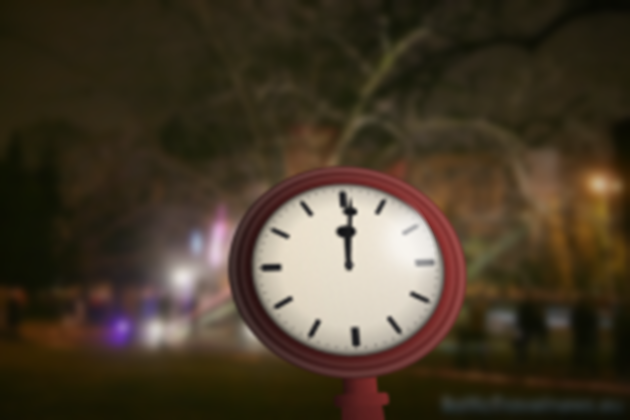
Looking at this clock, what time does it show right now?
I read 12:01
